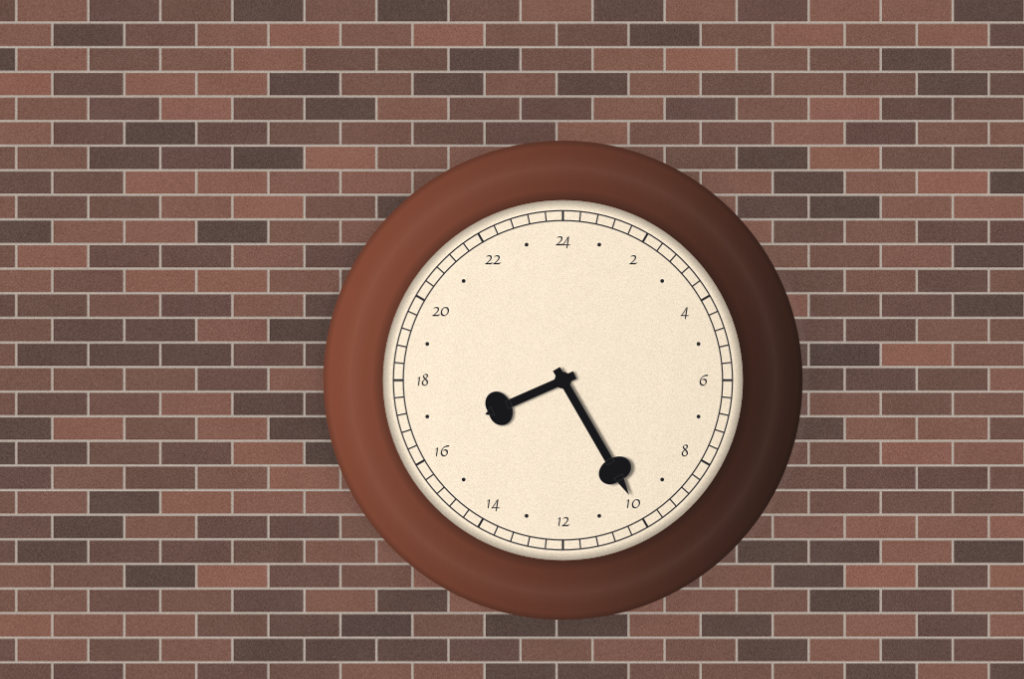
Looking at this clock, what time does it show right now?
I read 16:25
